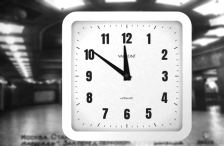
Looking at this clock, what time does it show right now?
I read 11:51
